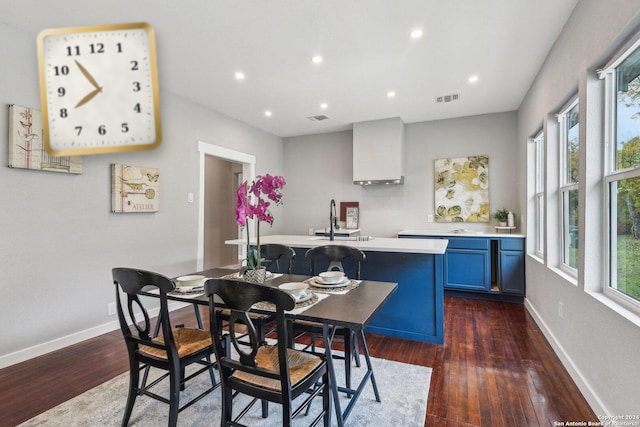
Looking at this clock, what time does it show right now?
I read 7:54
